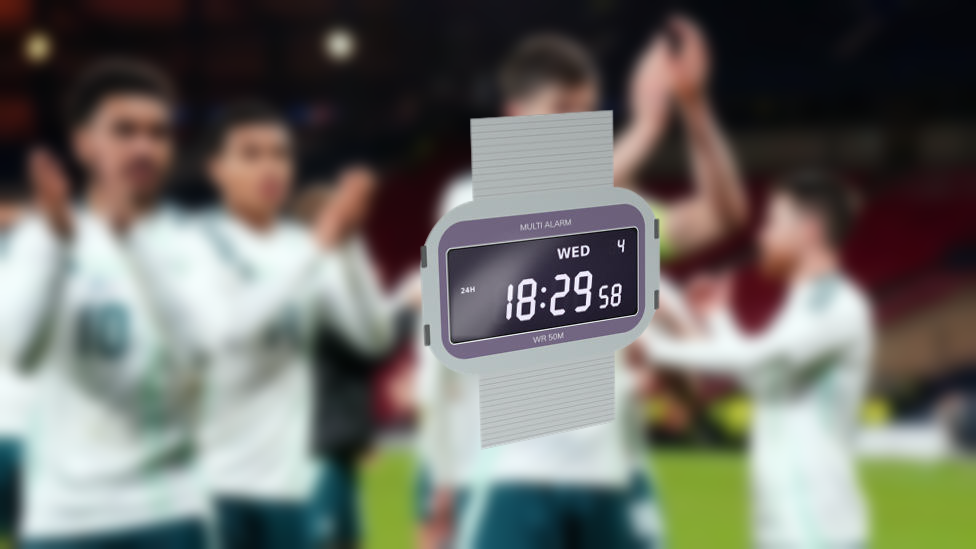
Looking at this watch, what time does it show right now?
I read 18:29:58
